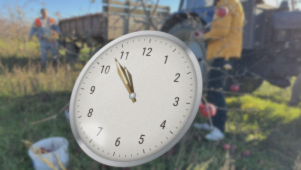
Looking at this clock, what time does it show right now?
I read 10:53
